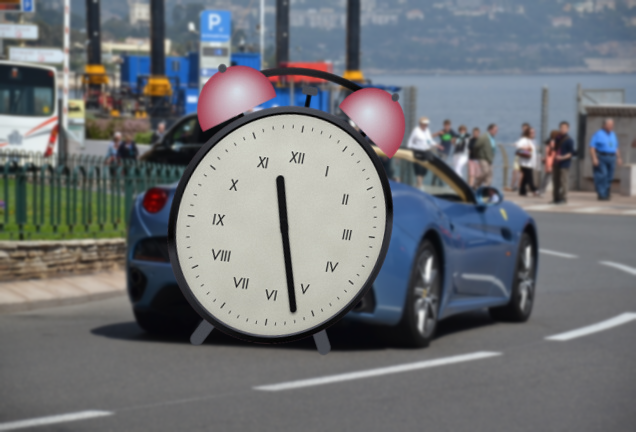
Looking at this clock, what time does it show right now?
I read 11:27
